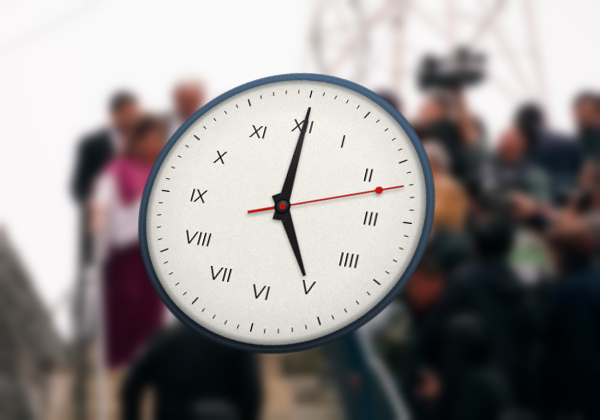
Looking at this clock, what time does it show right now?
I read 5:00:12
